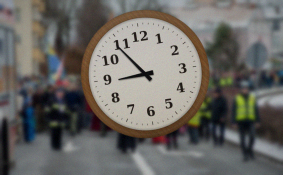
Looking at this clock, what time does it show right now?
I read 8:54
